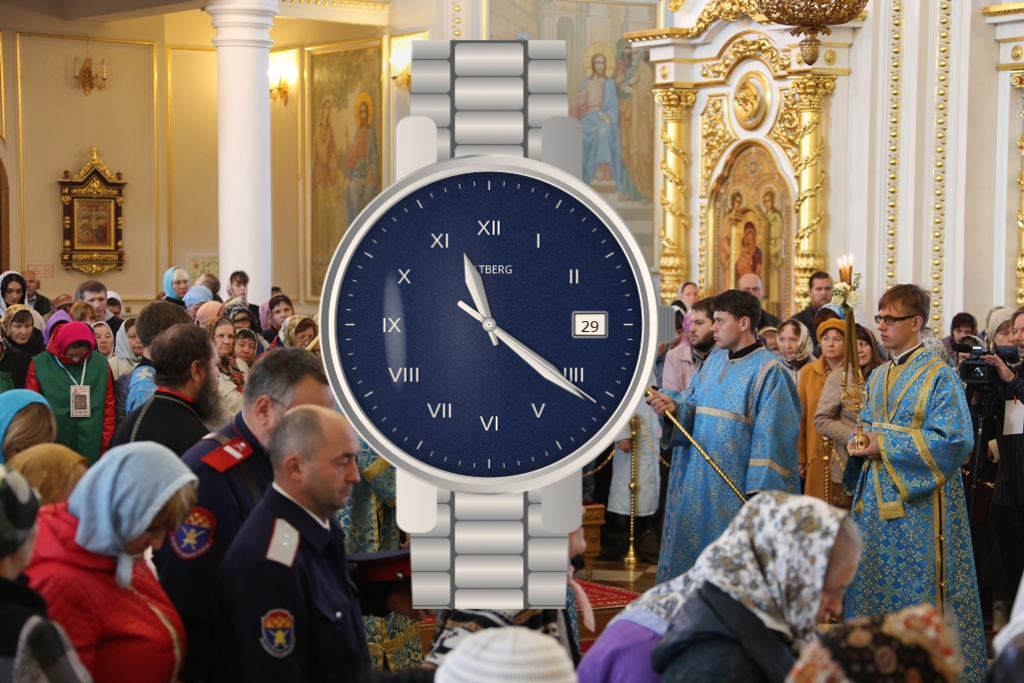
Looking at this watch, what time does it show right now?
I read 11:21:21
